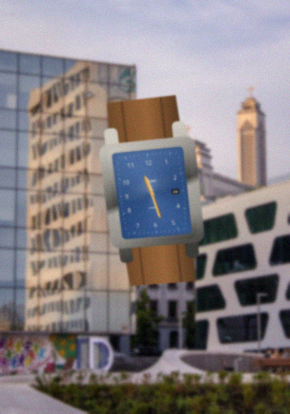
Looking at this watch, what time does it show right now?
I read 11:28
